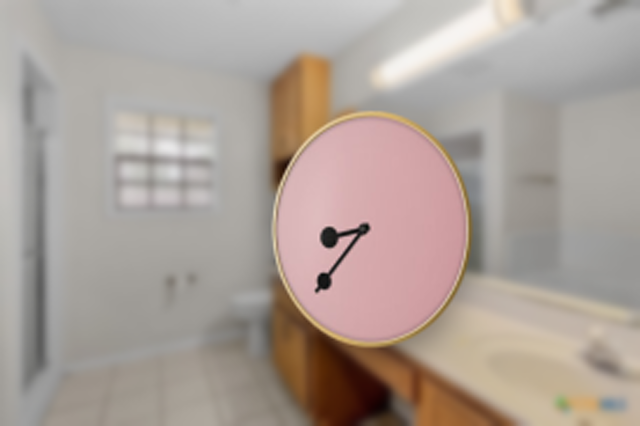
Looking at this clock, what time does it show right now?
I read 8:37
